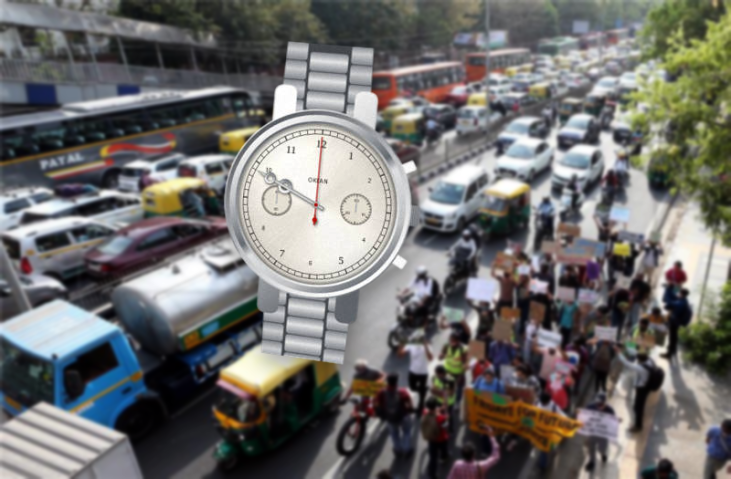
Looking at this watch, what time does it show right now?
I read 9:49
